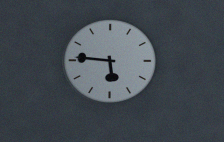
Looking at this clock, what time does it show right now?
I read 5:46
